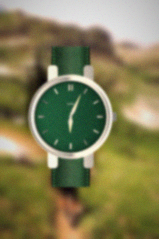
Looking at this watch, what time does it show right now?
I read 6:04
